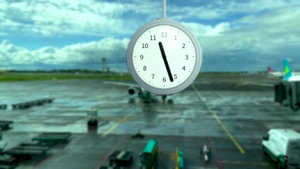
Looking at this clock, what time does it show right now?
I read 11:27
